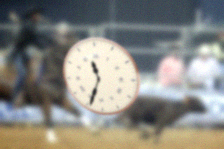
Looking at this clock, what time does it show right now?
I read 11:34
